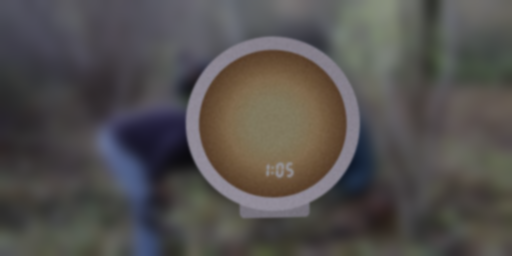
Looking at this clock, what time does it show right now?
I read 1:05
